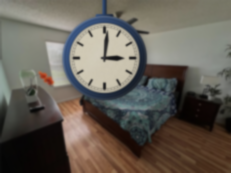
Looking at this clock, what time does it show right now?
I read 3:01
